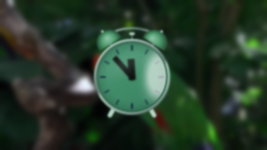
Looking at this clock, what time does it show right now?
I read 11:53
